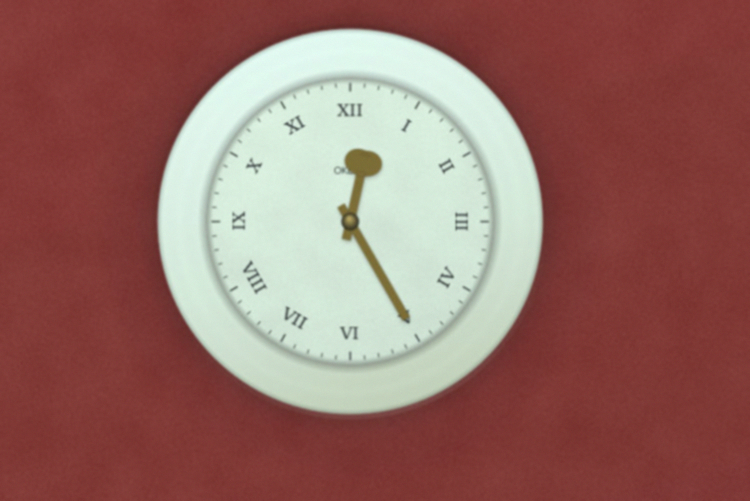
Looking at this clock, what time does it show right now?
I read 12:25
